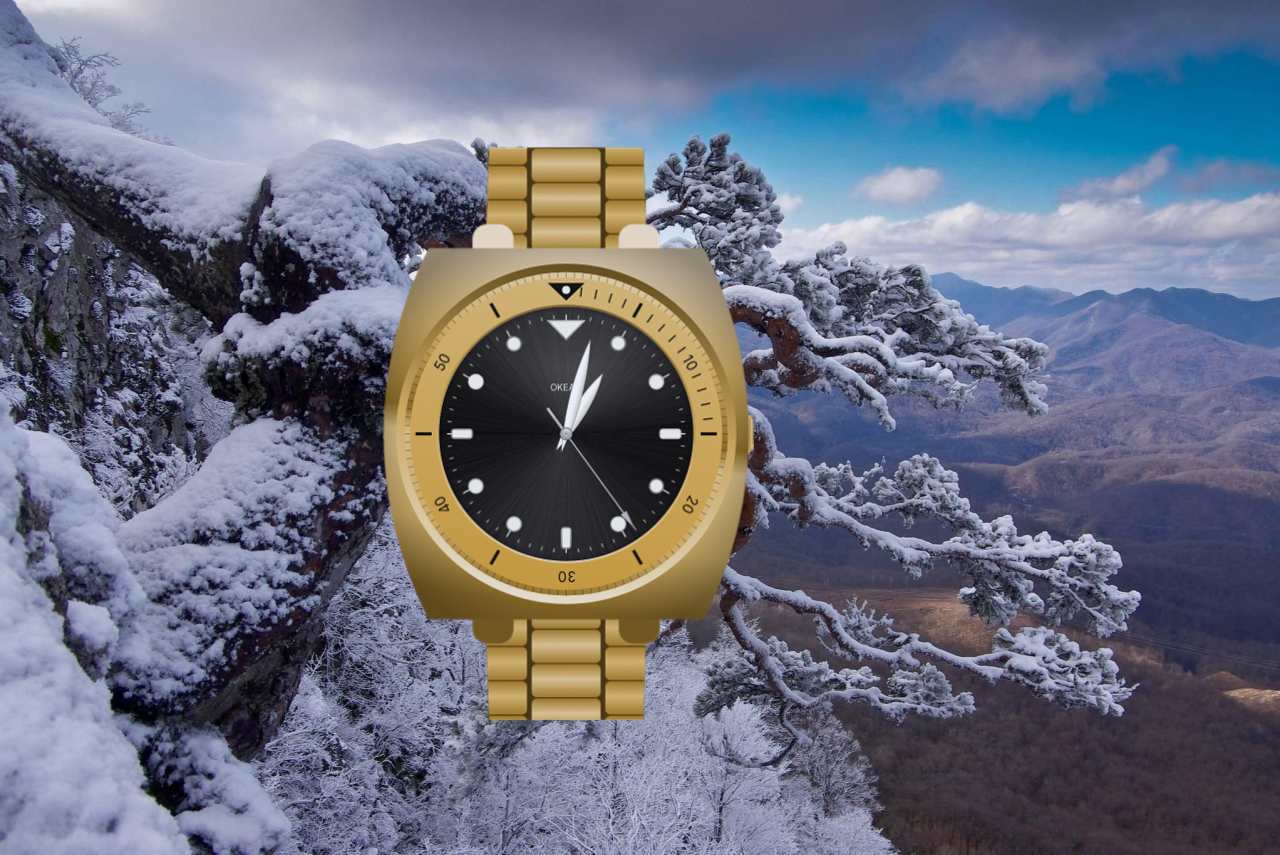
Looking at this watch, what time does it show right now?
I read 1:02:24
